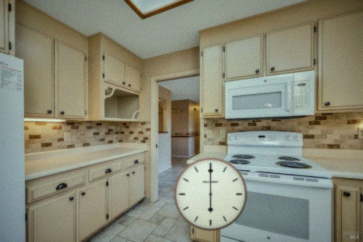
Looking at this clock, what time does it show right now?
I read 6:00
